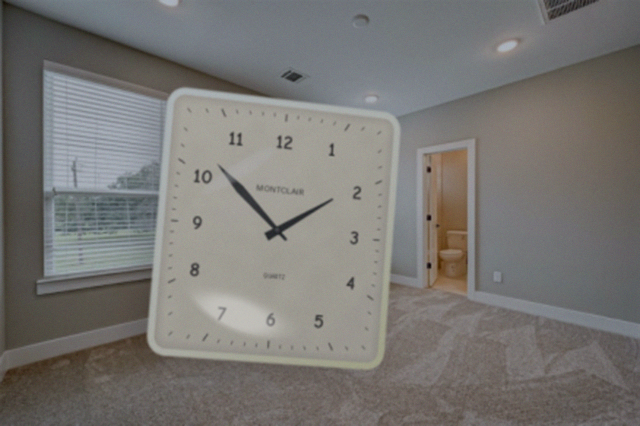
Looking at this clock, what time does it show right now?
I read 1:52
